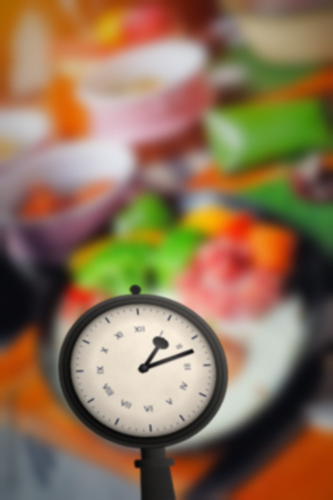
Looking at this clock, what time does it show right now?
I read 1:12
